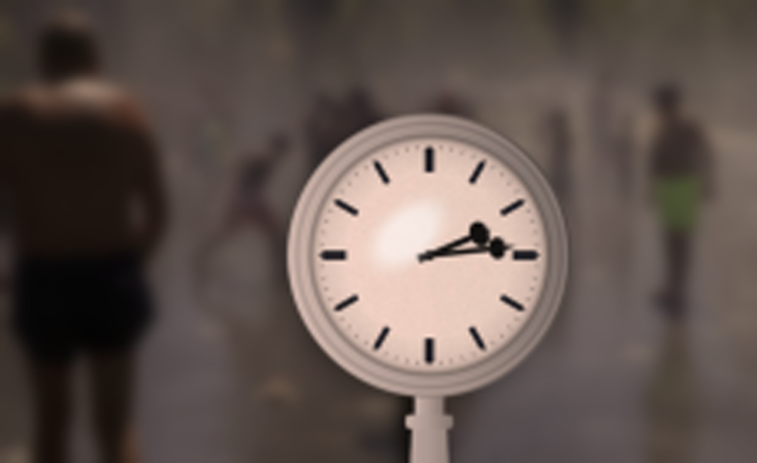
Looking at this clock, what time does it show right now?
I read 2:14
